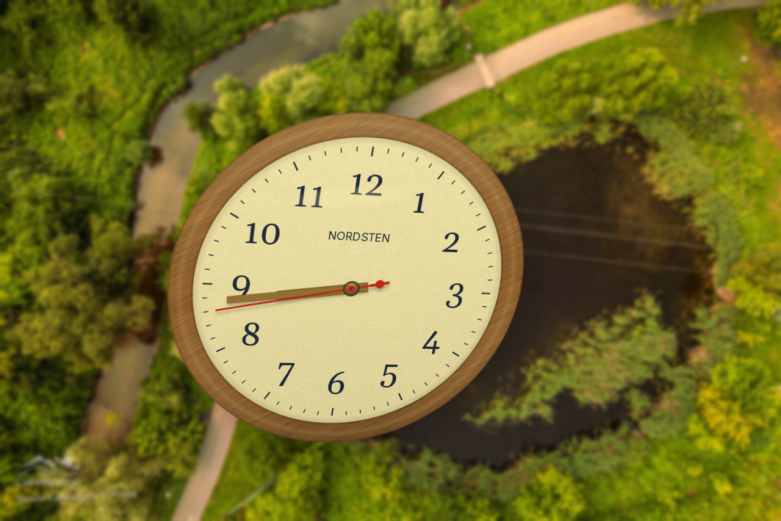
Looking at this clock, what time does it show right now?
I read 8:43:43
